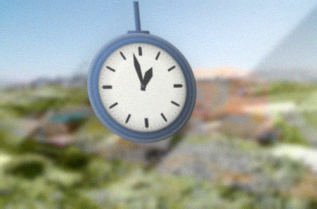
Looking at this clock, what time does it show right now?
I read 12:58
